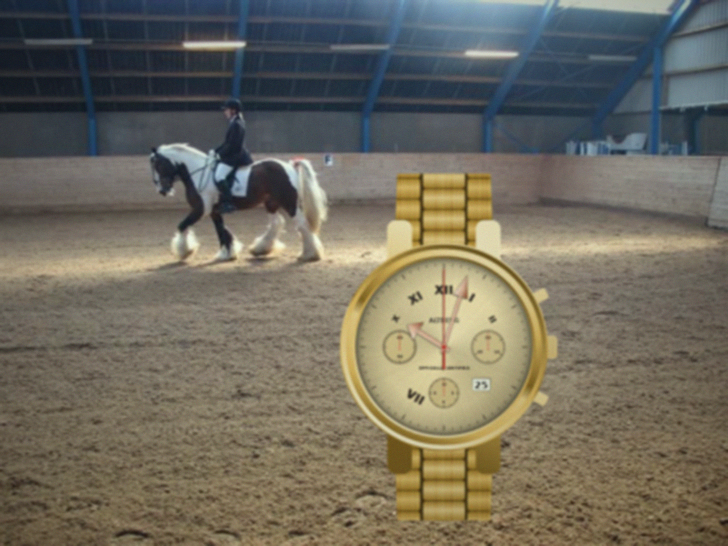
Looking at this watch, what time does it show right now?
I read 10:03
